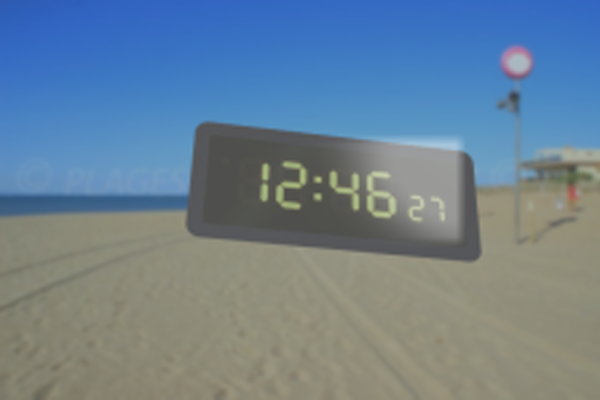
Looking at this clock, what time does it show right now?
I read 12:46:27
